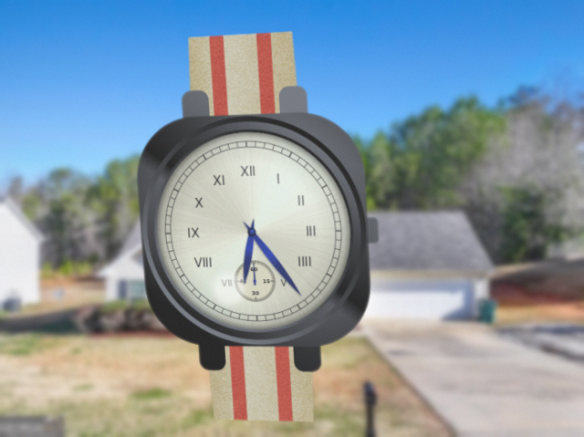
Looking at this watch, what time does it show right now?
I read 6:24
